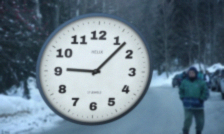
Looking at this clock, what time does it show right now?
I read 9:07
